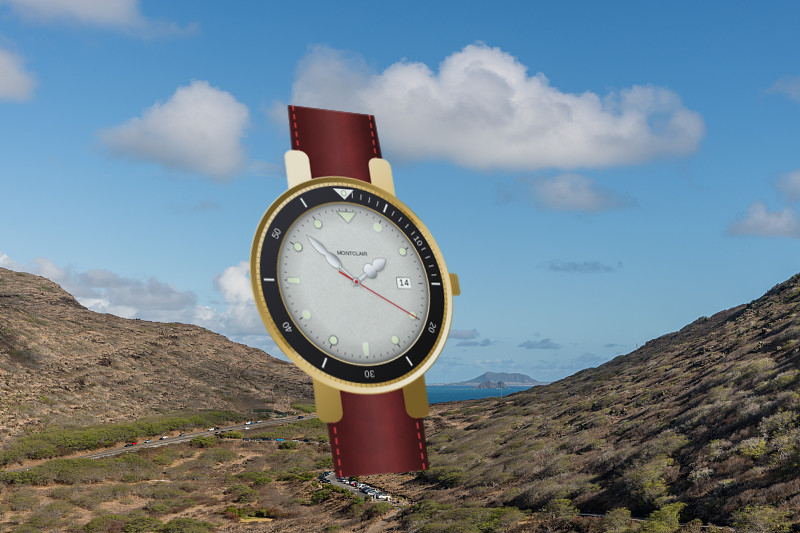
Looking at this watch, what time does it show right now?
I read 1:52:20
